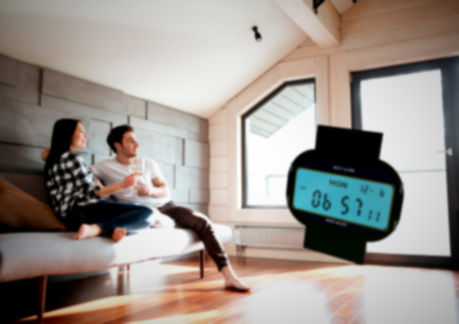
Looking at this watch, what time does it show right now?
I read 6:57:11
